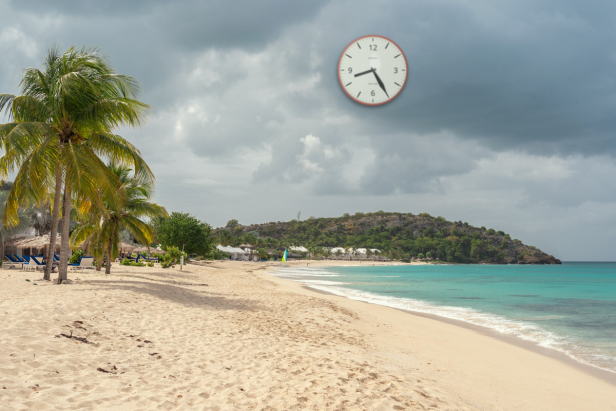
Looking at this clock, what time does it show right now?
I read 8:25
